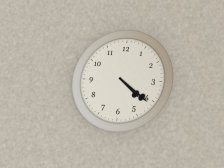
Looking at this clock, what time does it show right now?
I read 4:21
